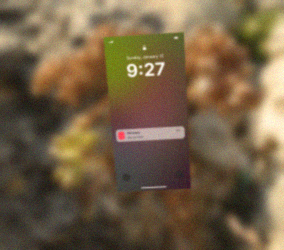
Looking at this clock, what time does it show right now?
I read 9:27
